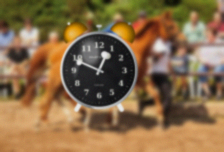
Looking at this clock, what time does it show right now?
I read 12:49
